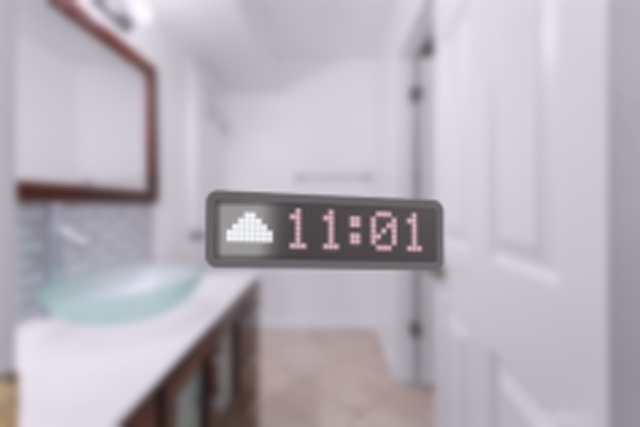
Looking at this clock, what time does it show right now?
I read 11:01
